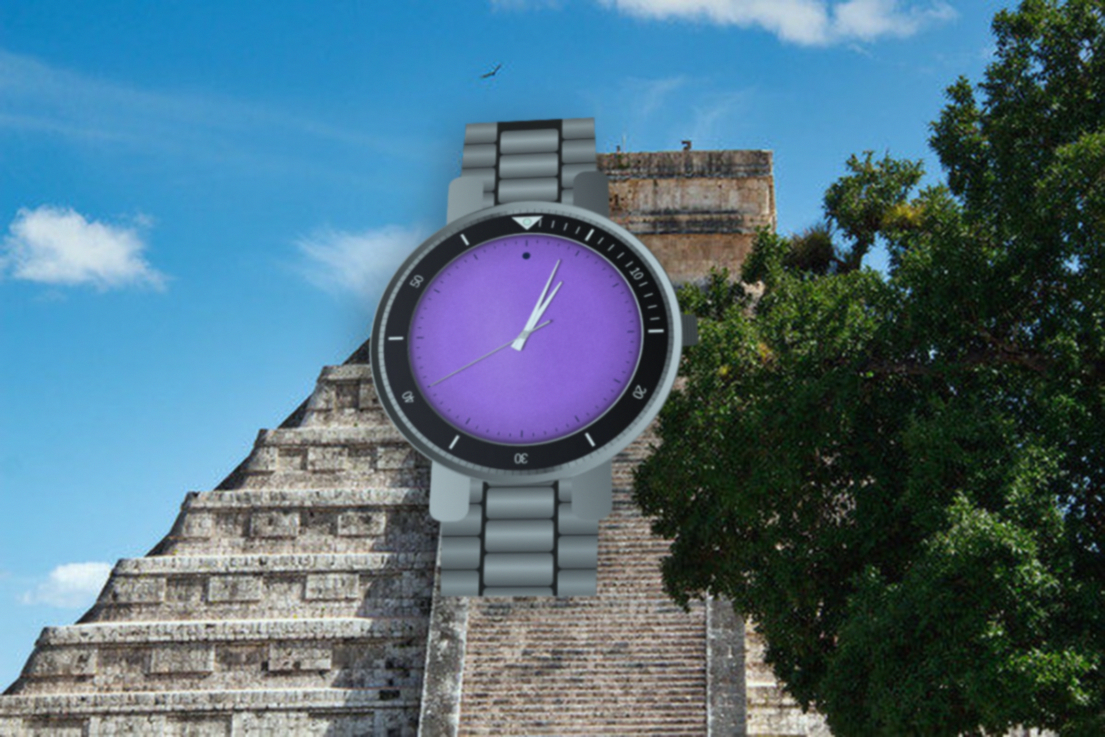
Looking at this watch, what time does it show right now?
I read 1:03:40
